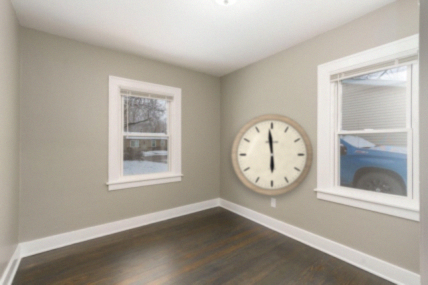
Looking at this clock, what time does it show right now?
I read 5:59
